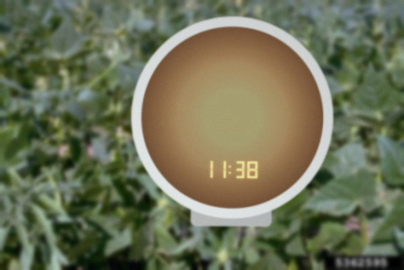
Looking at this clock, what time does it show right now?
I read 11:38
